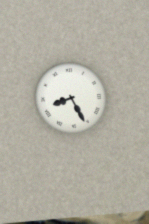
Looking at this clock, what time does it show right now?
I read 8:26
